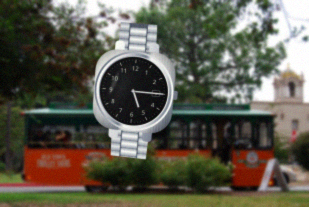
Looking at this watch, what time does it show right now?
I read 5:15
